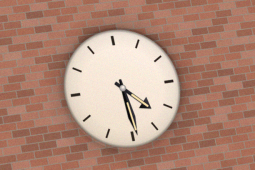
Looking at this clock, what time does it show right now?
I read 4:29
